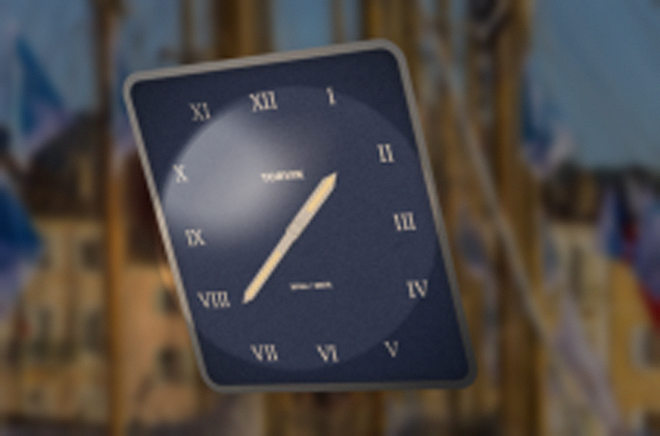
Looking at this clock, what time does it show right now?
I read 1:38
